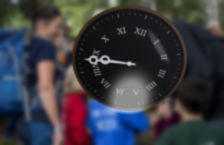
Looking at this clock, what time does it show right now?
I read 8:43
